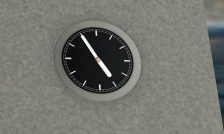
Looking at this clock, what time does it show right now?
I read 4:55
